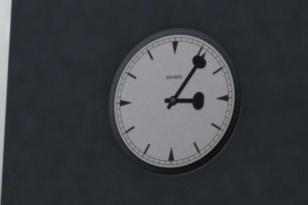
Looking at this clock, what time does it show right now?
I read 3:06
